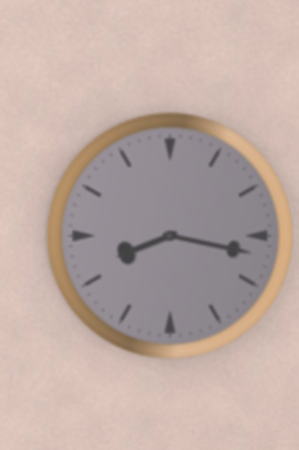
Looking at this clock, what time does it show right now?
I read 8:17
